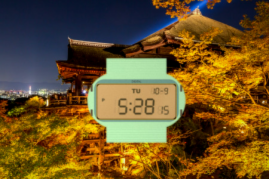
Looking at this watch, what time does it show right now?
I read 5:28:15
